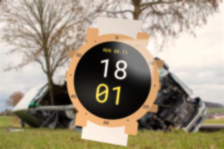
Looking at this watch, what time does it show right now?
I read 18:01
